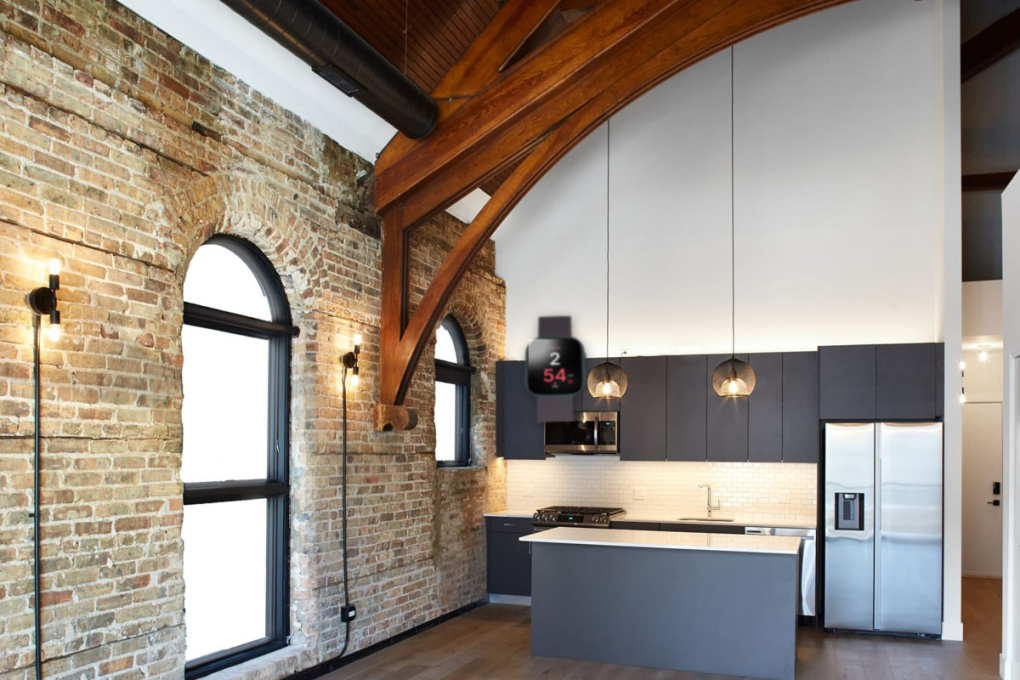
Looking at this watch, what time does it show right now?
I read 2:54
